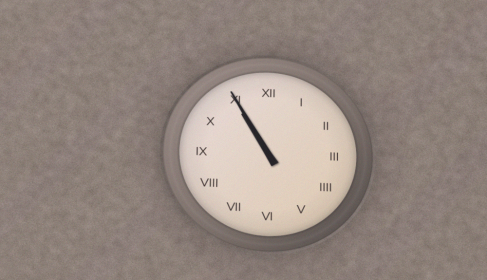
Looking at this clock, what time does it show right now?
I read 10:55
